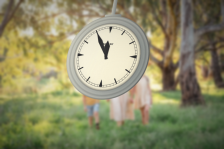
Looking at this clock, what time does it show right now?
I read 11:55
